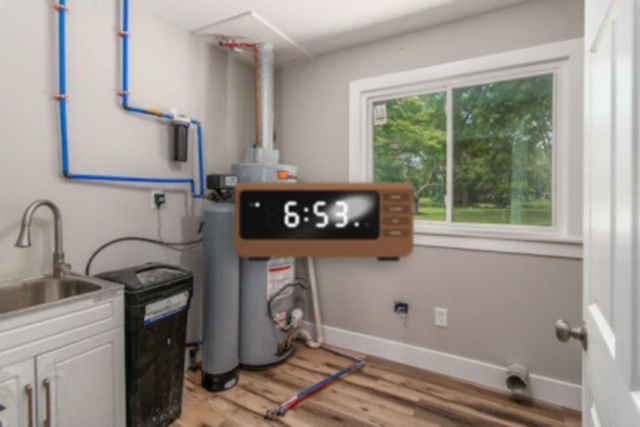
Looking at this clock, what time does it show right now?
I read 6:53
